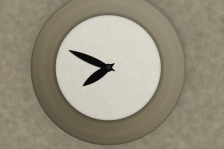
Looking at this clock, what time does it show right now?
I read 7:49
